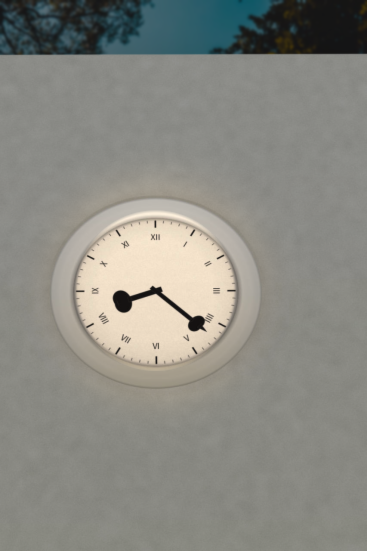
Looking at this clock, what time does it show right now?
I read 8:22
